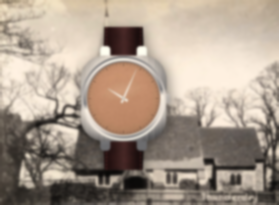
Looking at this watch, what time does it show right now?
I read 10:04
